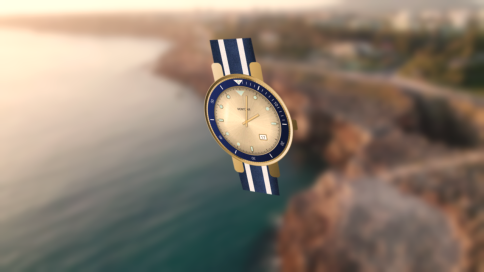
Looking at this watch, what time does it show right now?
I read 2:02
